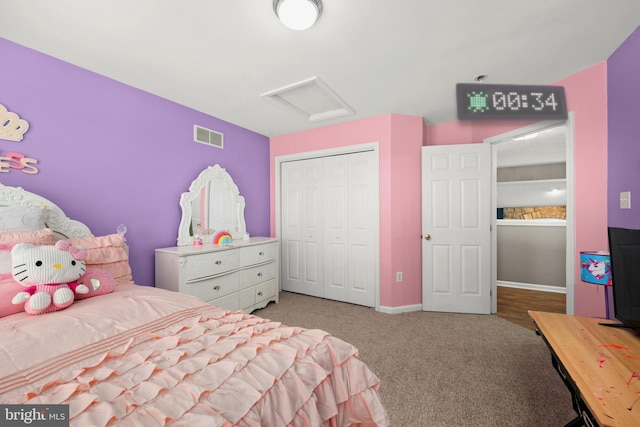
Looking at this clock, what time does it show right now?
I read 0:34
